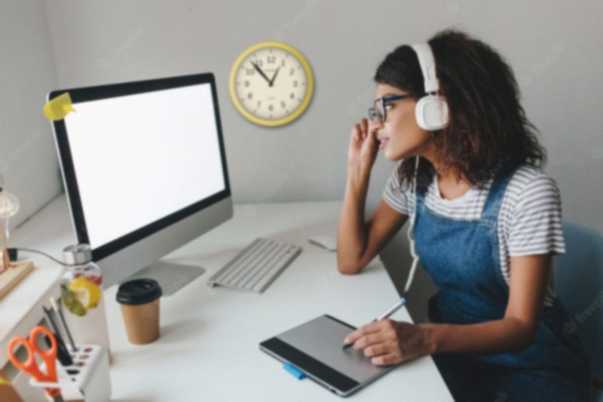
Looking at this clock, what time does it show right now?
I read 12:53
